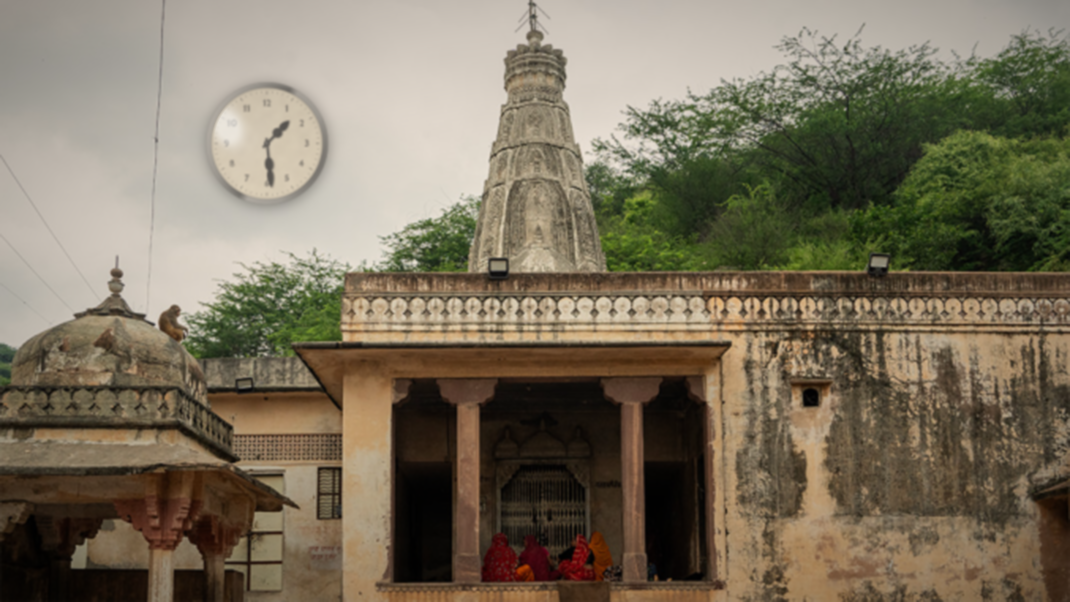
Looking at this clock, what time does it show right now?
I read 1:29
